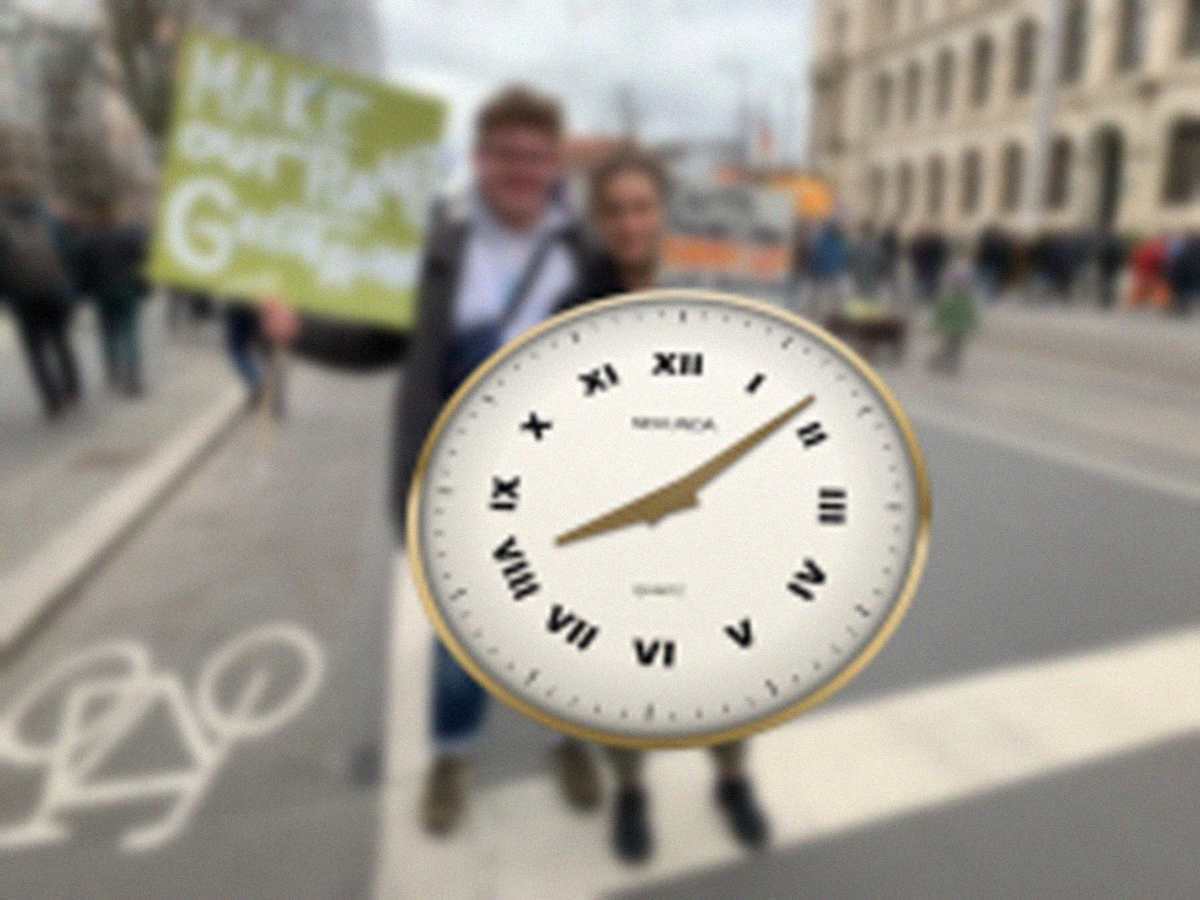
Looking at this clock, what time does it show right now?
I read 8:08
